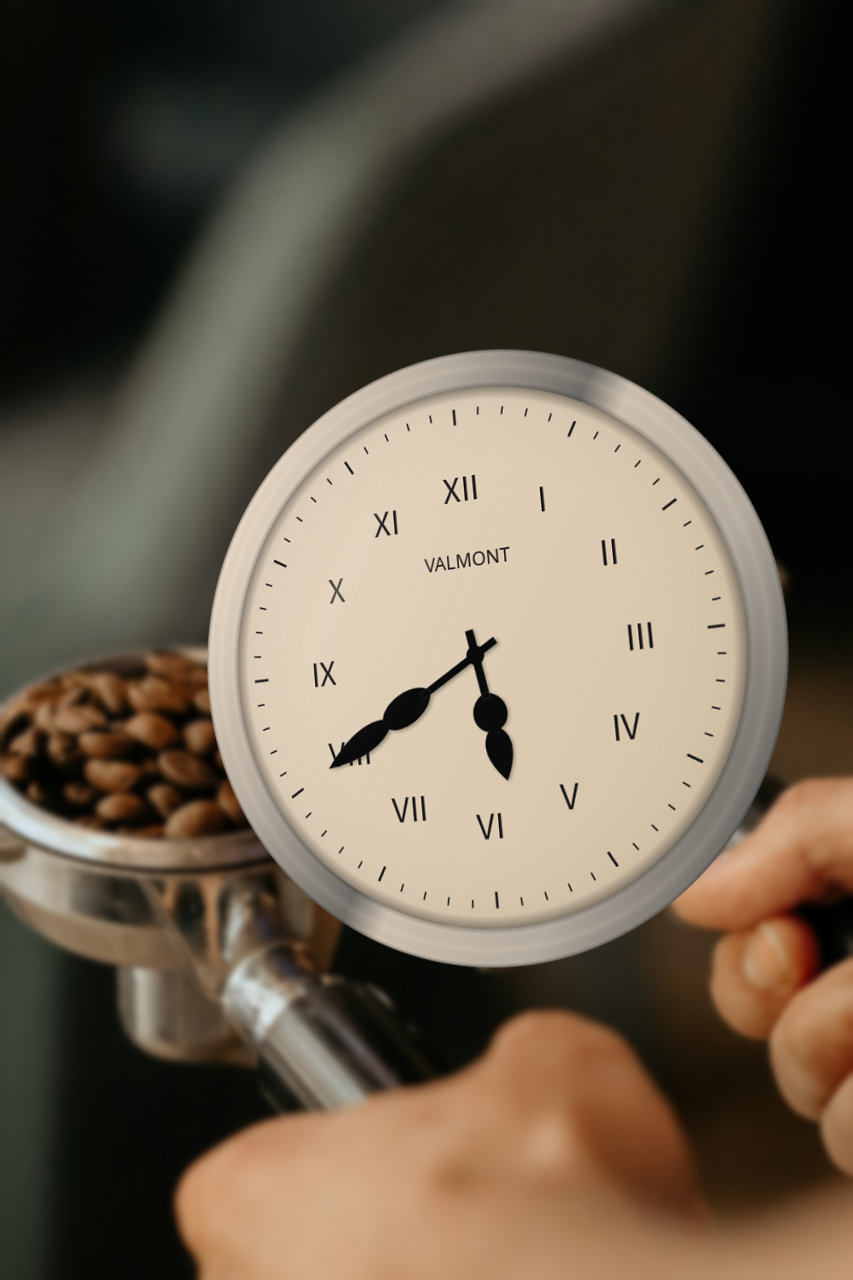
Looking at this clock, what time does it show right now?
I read 5:40
